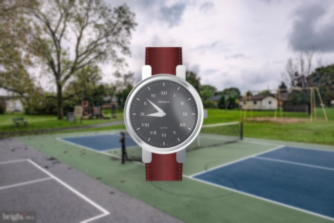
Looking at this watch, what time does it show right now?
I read 8:52
